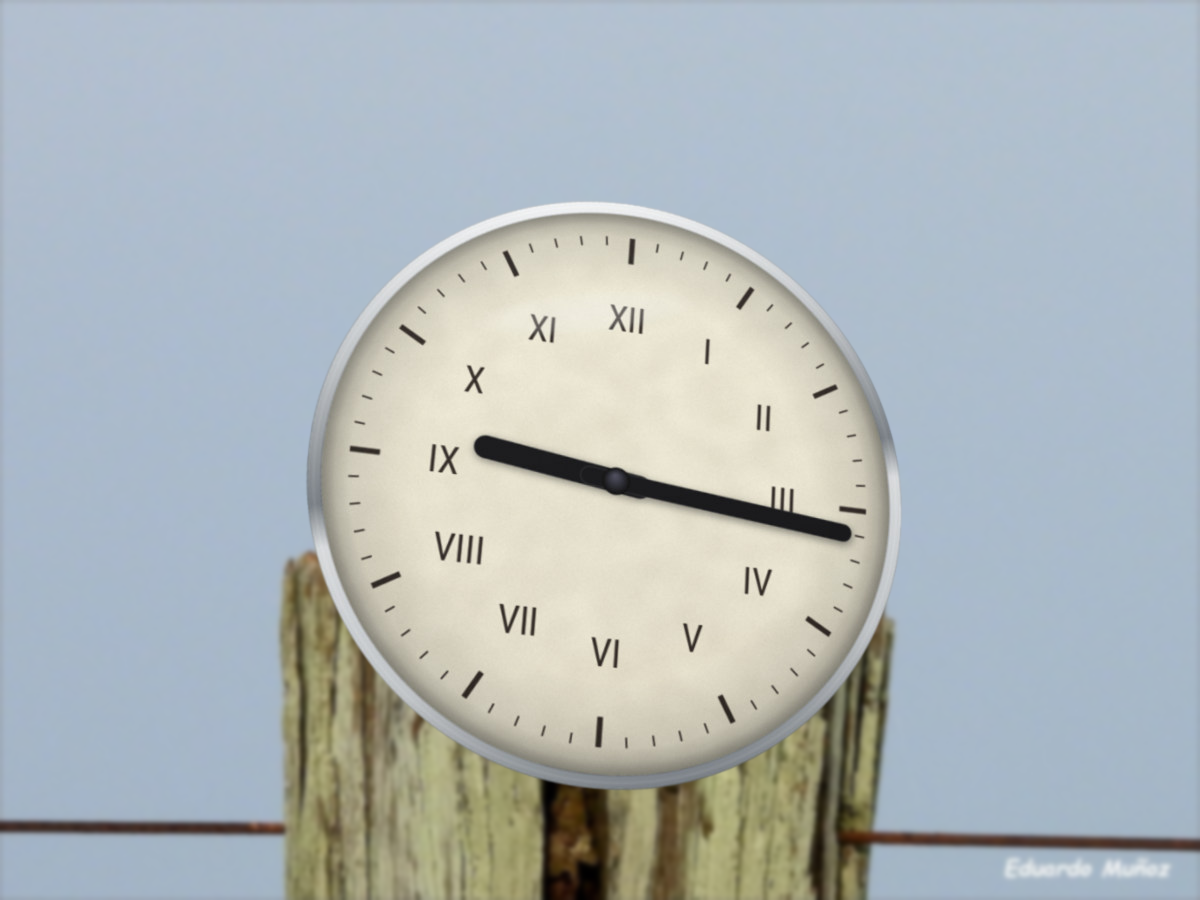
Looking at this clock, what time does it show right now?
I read 9:16
